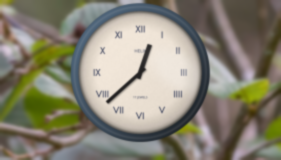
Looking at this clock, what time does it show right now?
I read 12:38
